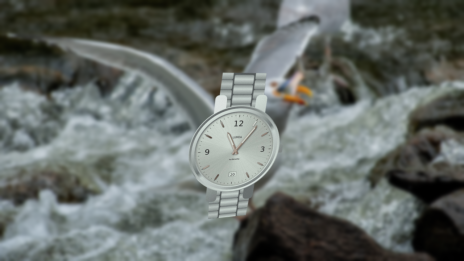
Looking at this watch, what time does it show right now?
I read 11:06
